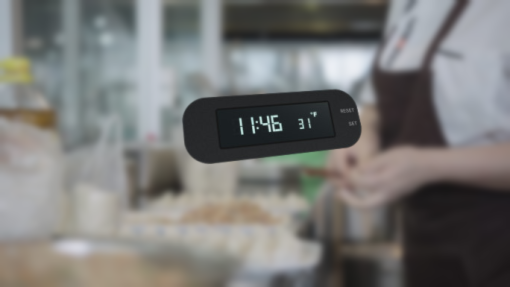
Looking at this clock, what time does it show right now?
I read 11:46
